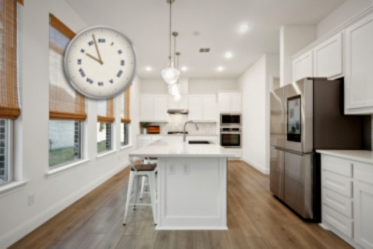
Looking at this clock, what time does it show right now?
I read 9:57
